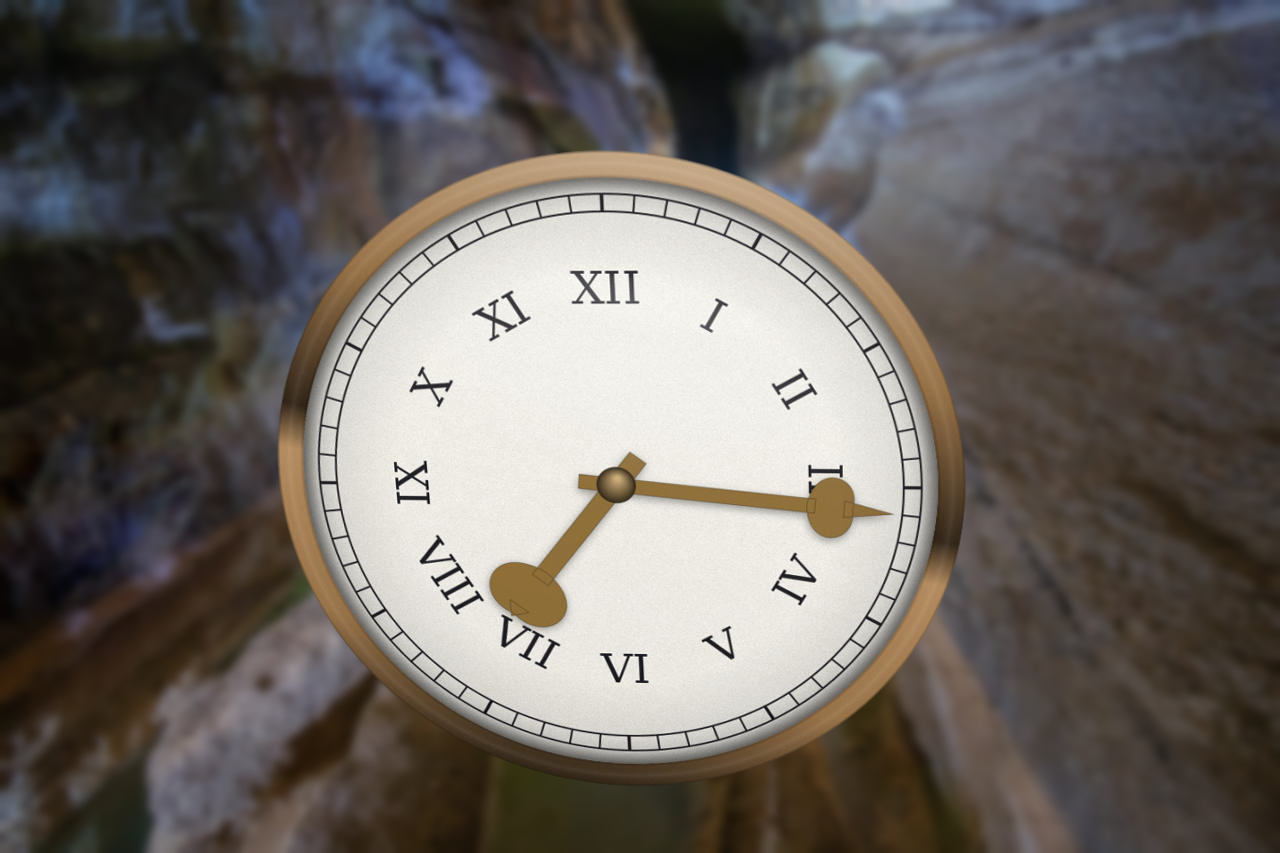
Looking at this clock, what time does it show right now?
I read 7:16
